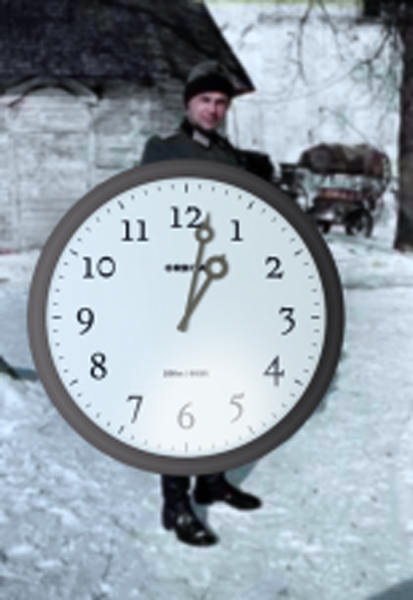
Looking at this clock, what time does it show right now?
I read 1:02
